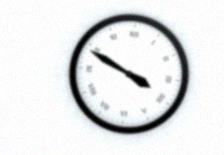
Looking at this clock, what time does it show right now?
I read 3:49
